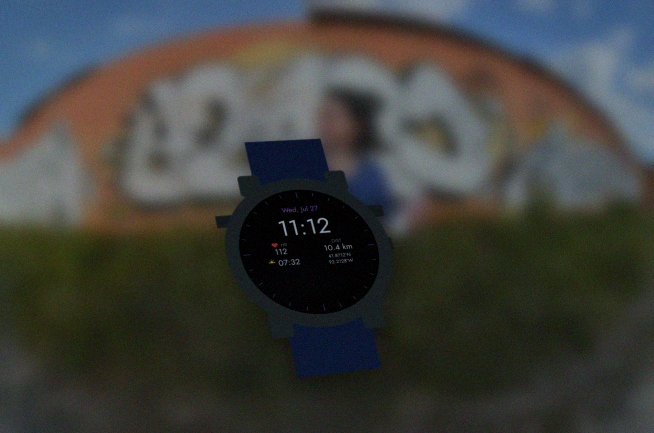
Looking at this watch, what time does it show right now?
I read 11:12
